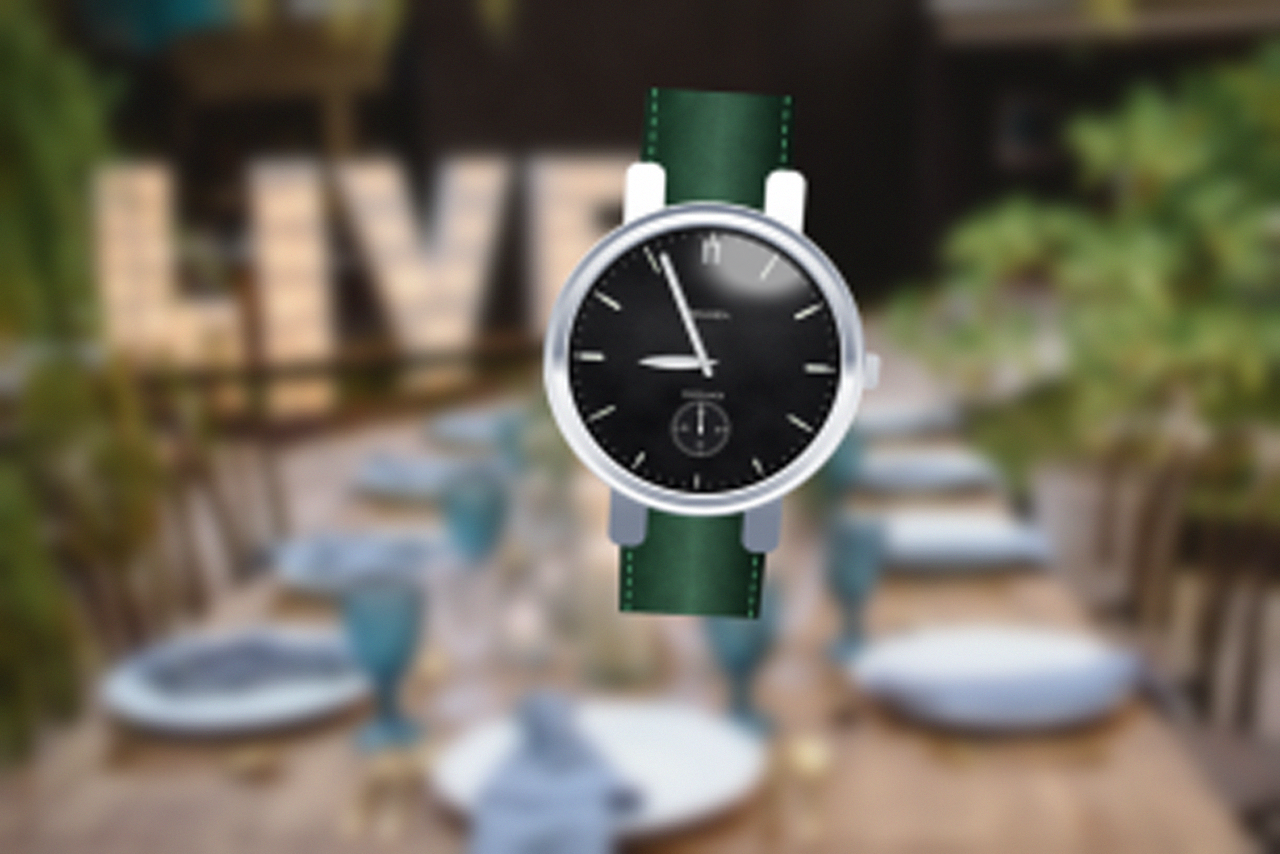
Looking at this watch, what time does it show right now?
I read 8:56
